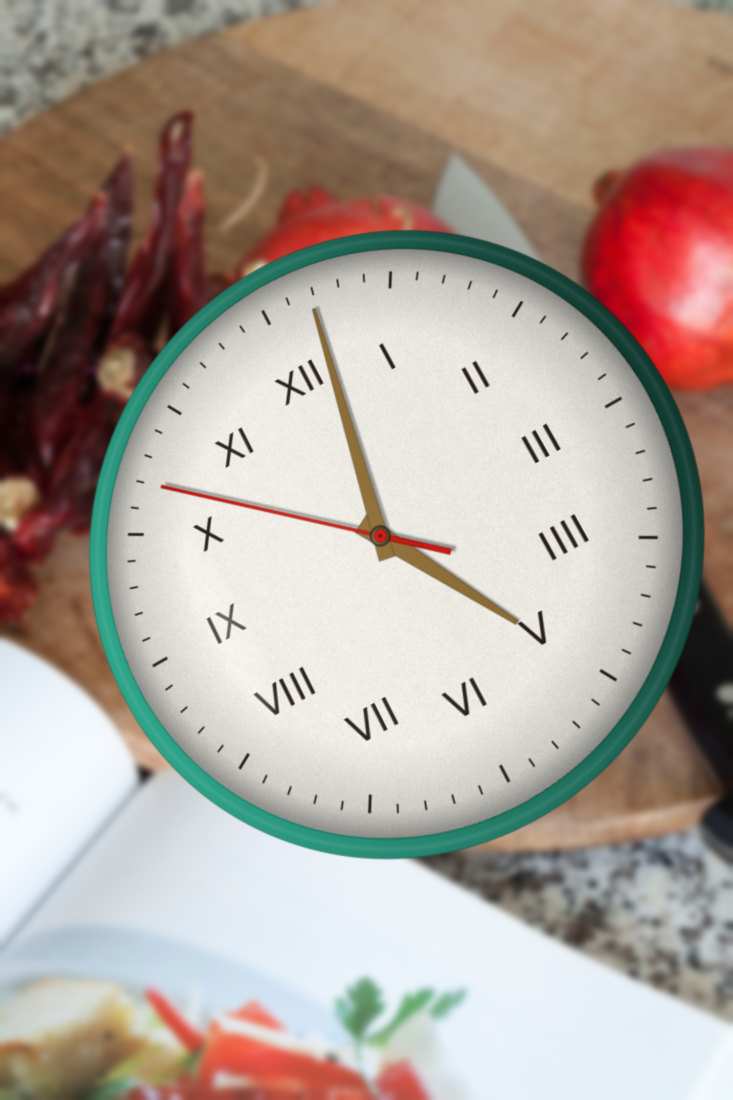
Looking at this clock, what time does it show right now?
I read 5:01:52
